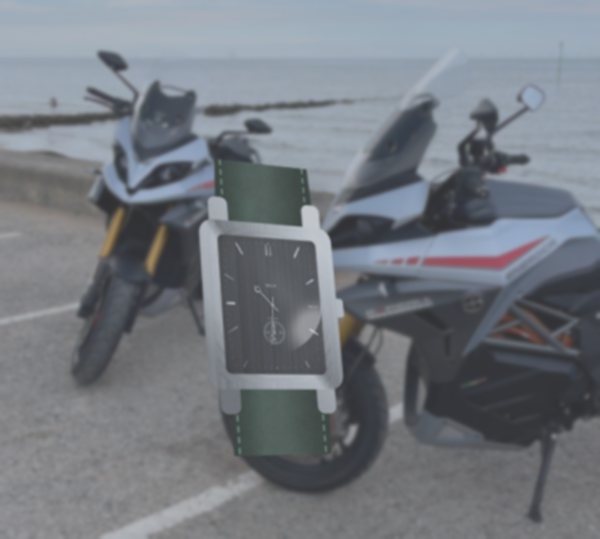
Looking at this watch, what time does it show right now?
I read 10:31
